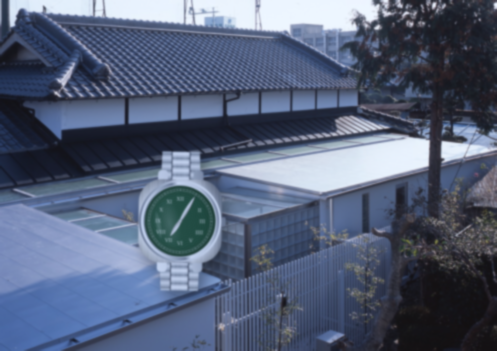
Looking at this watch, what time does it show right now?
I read 7:05
